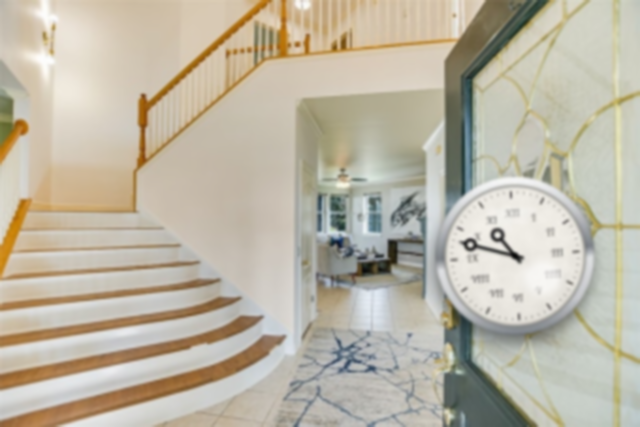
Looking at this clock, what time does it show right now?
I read 10:48
